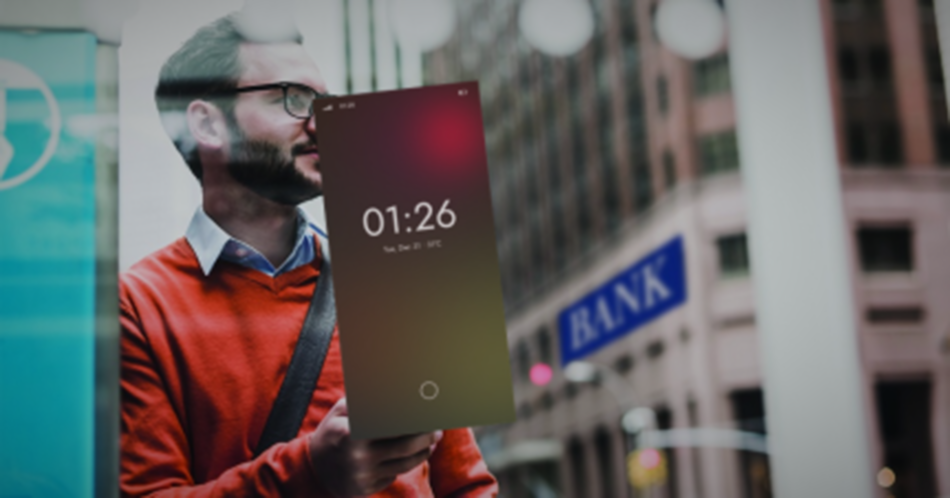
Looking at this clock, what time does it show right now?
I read 1:26
